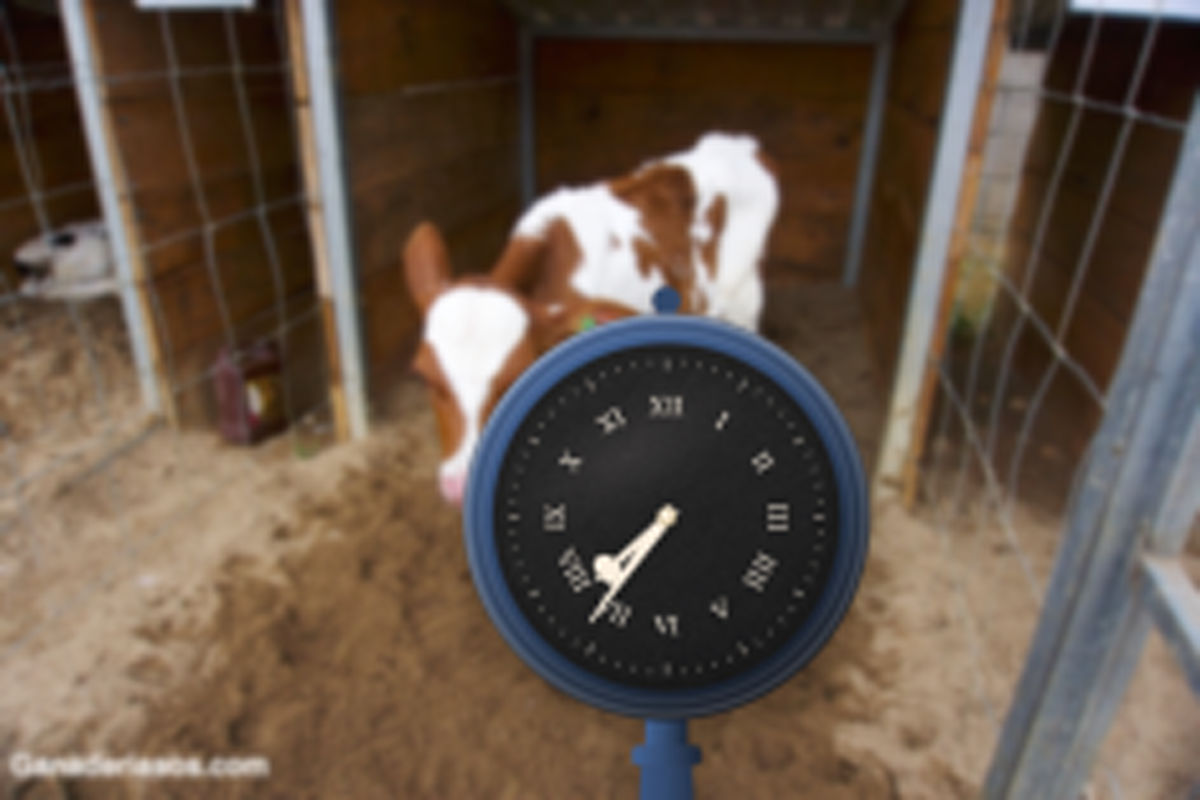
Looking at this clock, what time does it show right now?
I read 7:36
